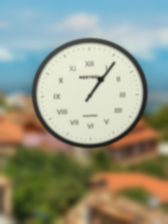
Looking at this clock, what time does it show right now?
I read 1:06
